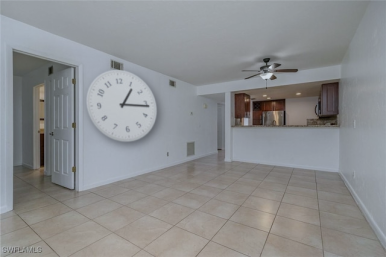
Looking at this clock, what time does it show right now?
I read 1:16
